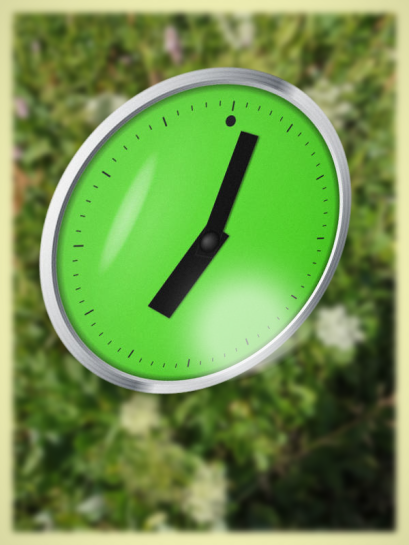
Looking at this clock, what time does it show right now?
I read 7:02
